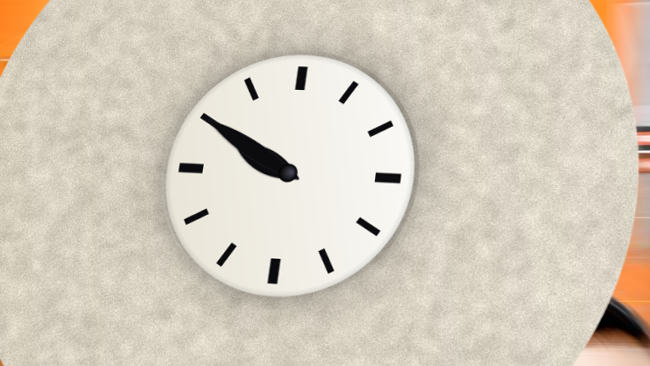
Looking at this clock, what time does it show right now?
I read 9:50
